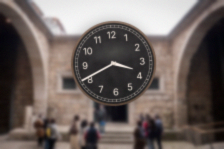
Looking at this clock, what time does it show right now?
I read 3:41
